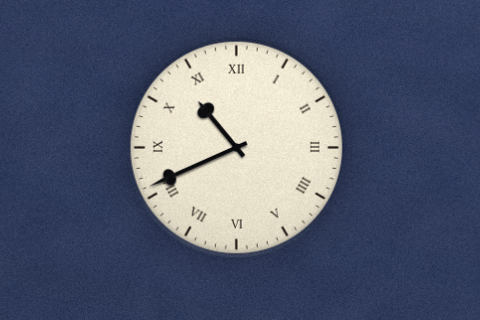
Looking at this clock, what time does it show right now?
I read 10:41
